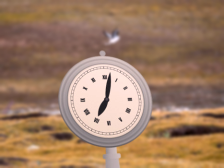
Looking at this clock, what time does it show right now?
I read 7:02
